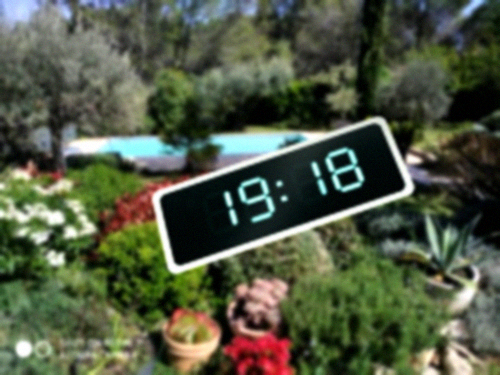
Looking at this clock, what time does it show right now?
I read 19:18
